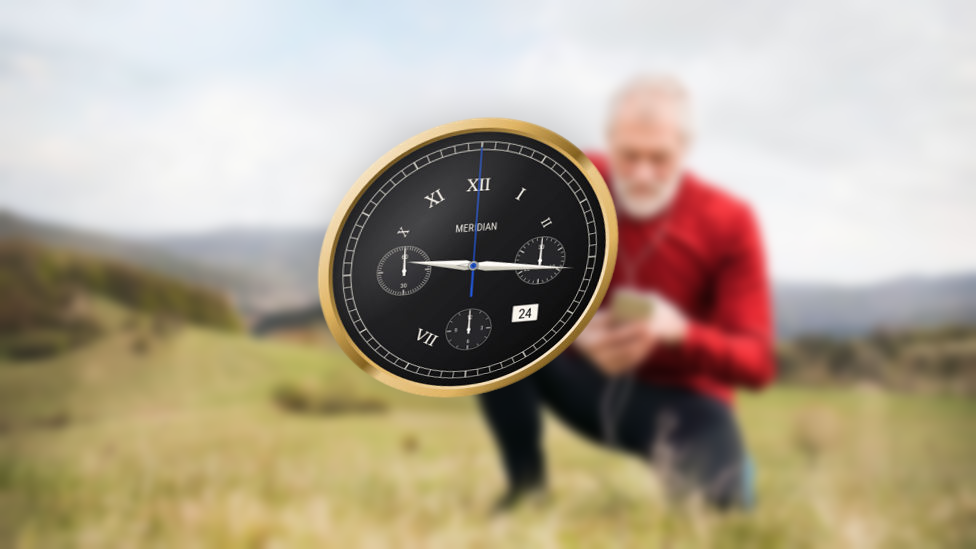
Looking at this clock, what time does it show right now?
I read 9:16
